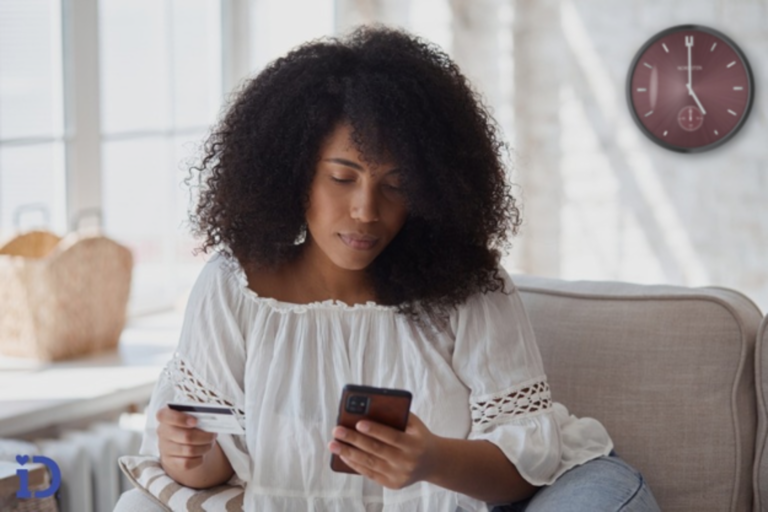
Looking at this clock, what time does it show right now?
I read 5:00
